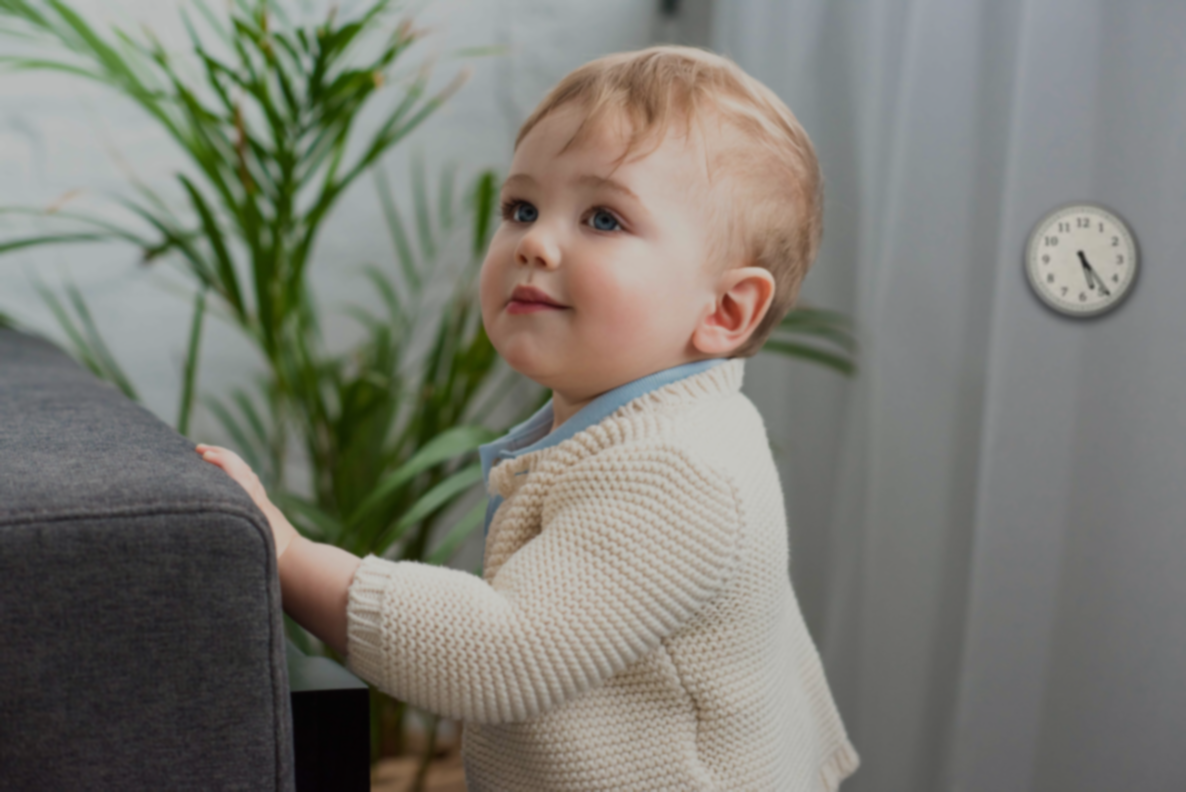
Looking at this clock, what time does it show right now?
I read 5:24
